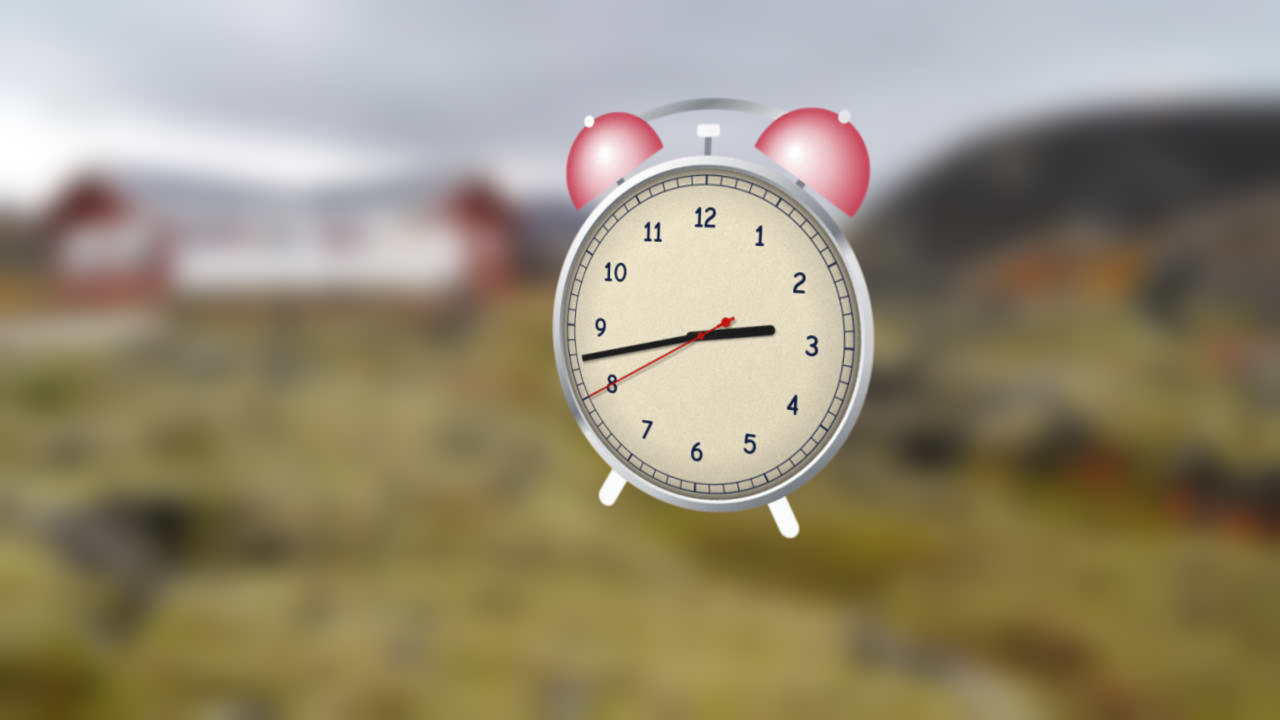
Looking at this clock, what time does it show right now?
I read 2:42:40
